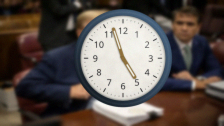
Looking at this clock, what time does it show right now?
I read 4:57
